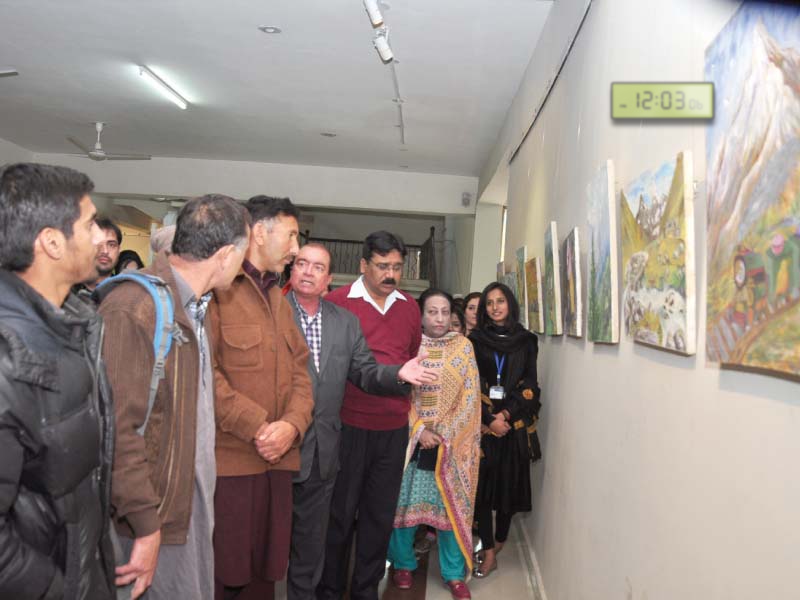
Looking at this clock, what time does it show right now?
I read 12:03
